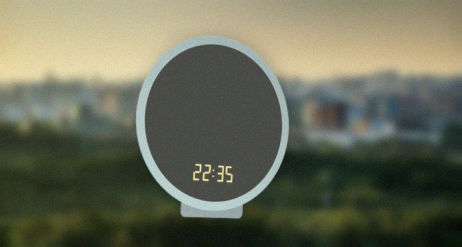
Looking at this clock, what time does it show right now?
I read 22:35
